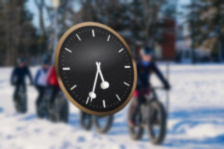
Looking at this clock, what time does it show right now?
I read 5:34
